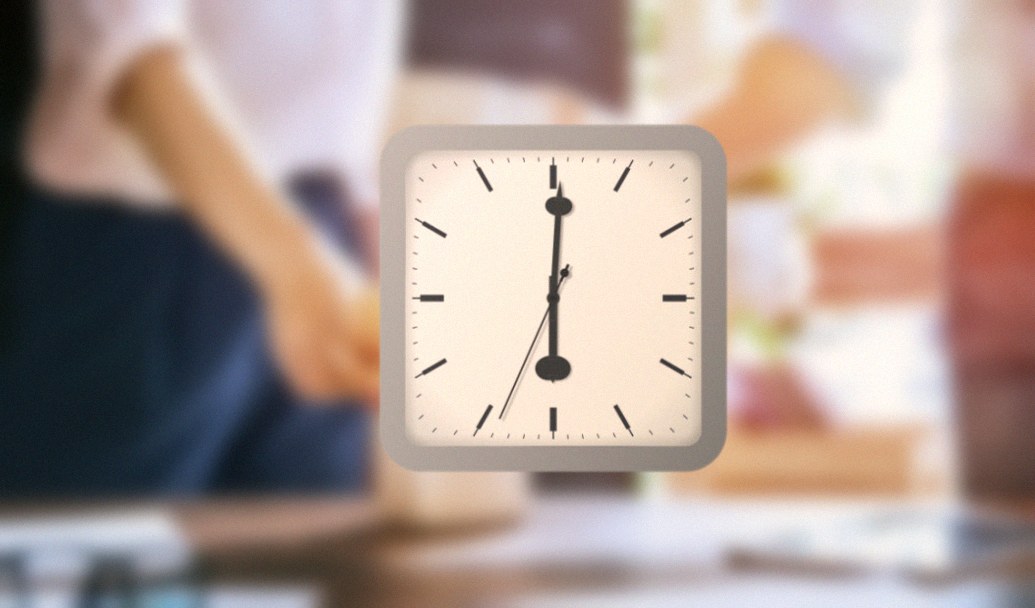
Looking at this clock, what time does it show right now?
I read 6:00:34
